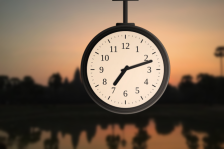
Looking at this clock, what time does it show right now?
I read 7:12
